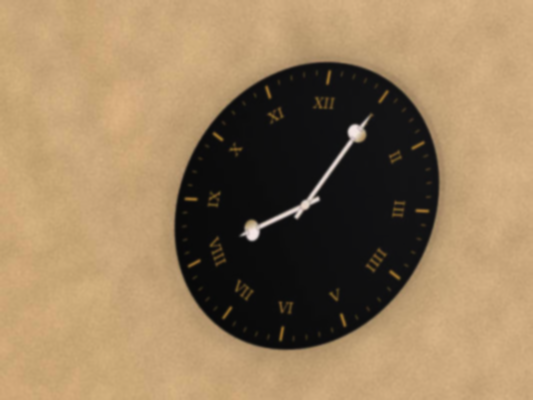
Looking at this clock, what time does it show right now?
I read 8:05
